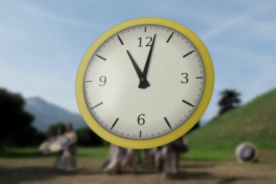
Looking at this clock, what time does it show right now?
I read 11:02
